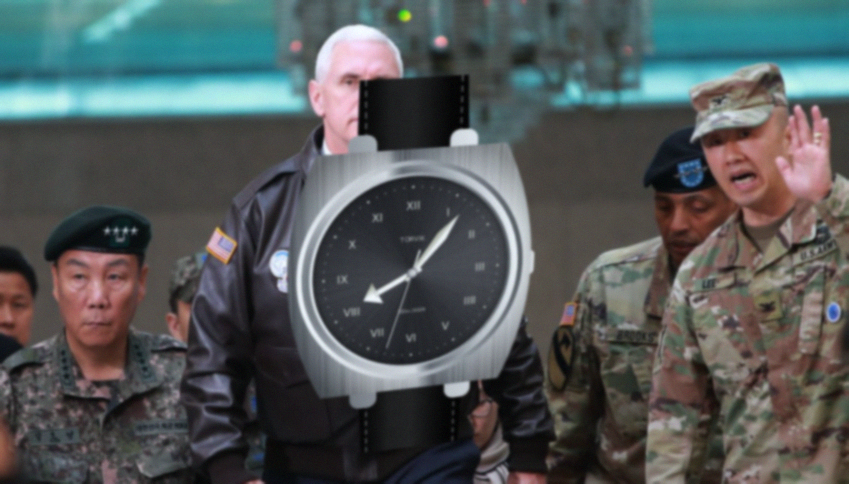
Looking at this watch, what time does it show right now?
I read 8:06:33
